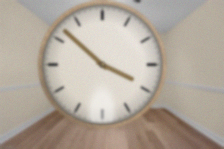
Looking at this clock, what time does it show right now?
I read 3:52
